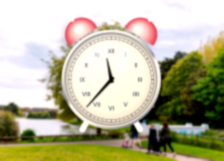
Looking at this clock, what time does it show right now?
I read 11:37
